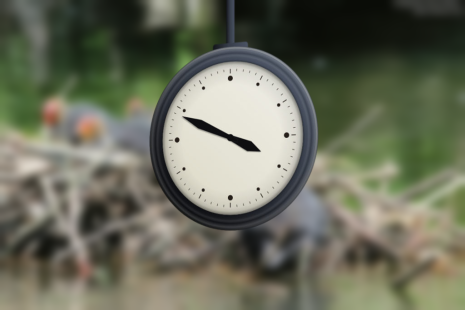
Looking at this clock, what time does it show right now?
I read 3:49
